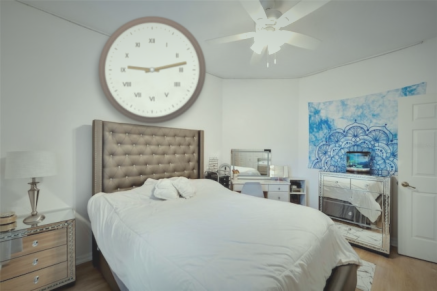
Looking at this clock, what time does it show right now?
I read 9:13
